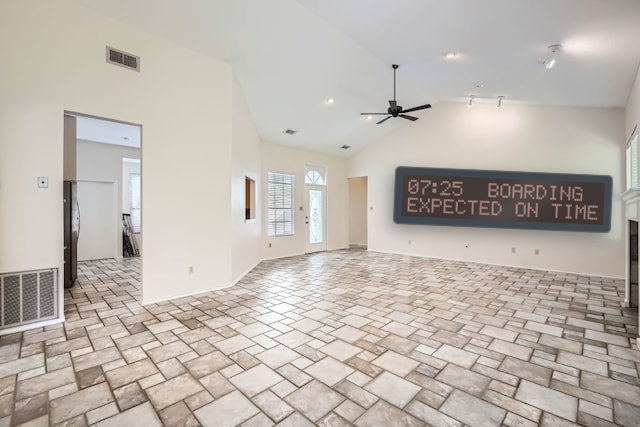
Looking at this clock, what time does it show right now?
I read 7:25
